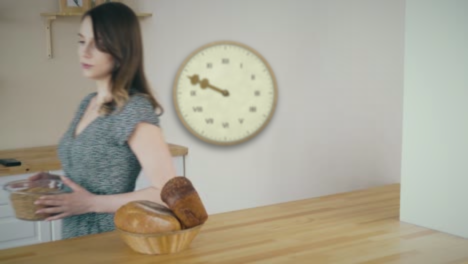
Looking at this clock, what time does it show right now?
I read 9:49
